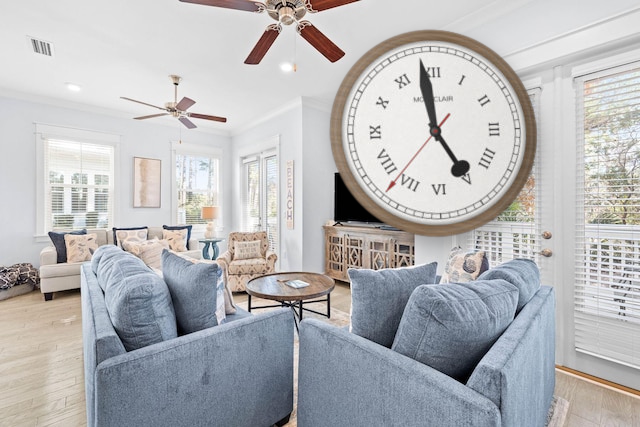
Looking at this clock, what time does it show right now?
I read 4:58:37
